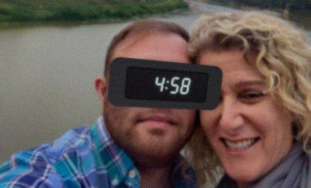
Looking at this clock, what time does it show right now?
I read 4:58
